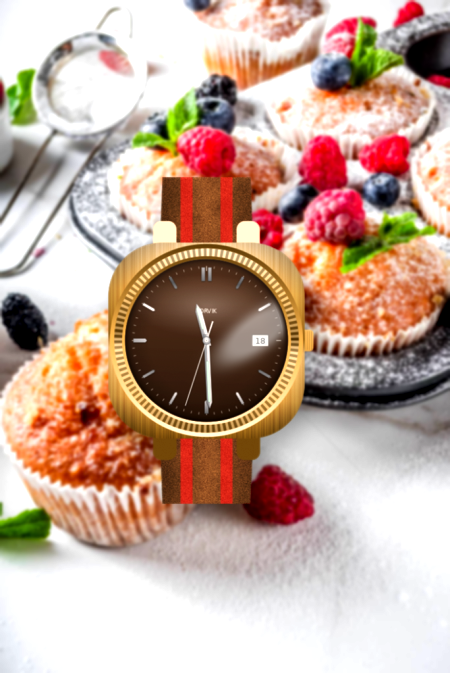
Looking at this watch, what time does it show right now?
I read 11:29:33
